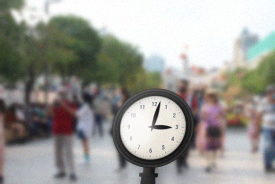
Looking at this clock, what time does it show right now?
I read 3:02
